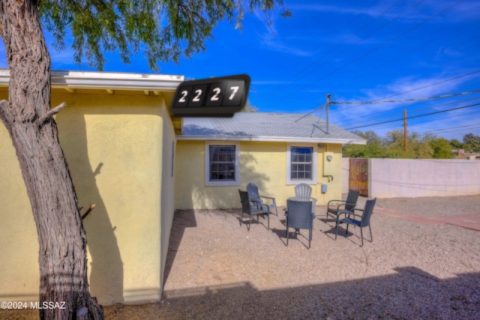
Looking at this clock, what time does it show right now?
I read 22:27
